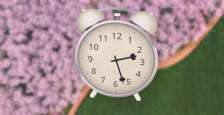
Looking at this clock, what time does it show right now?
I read 2:27
